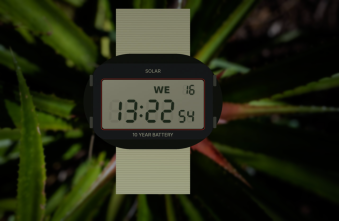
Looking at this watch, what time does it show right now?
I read 13:22:54
